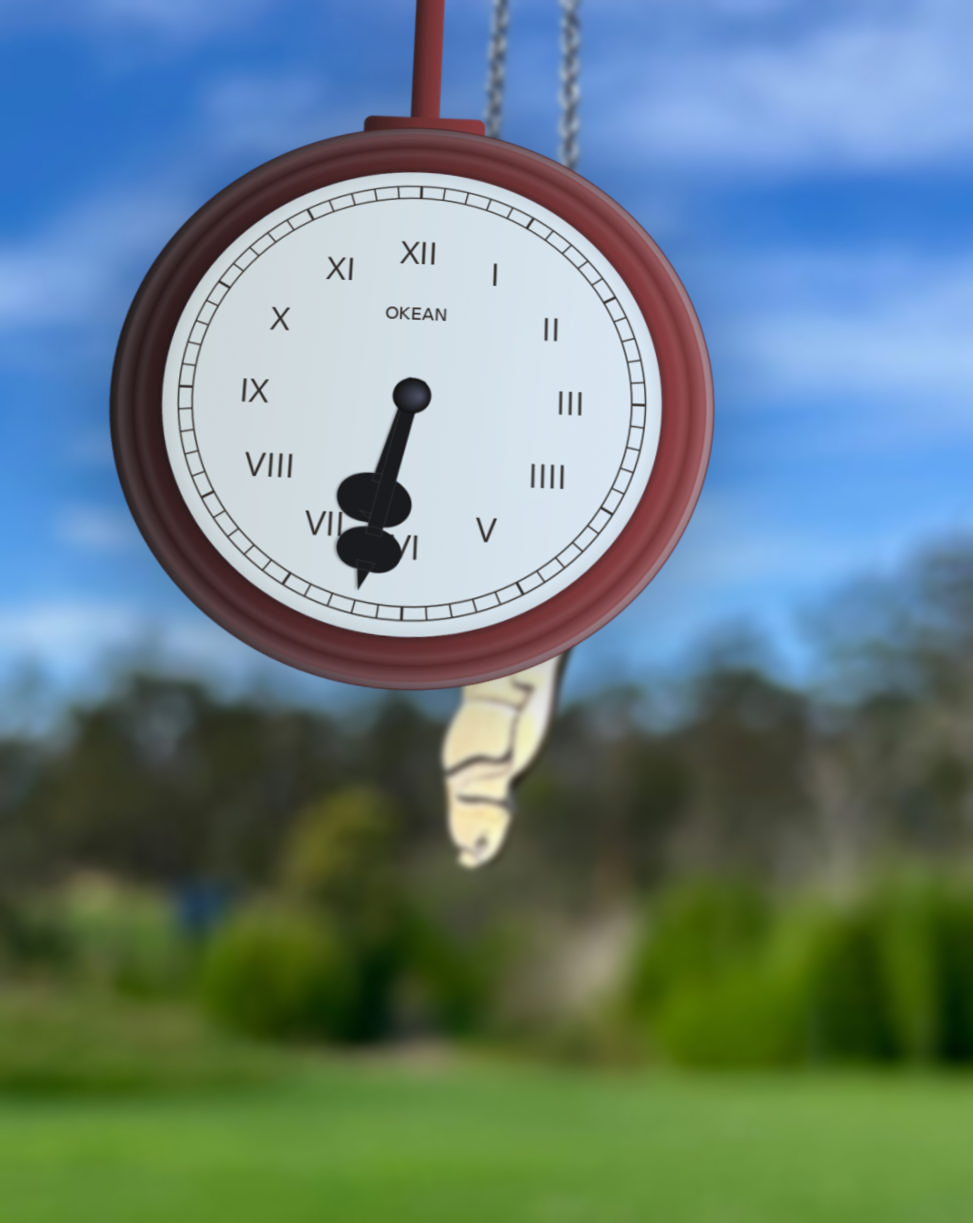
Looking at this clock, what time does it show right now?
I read 6:32
